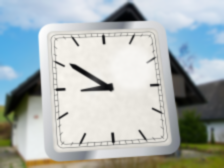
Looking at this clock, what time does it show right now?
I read 8:51
